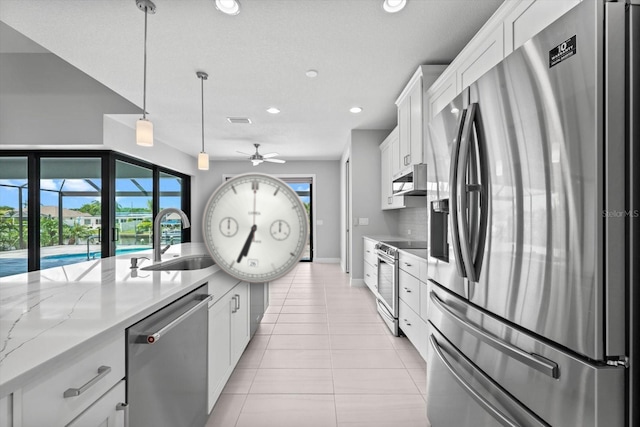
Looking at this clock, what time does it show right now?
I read 6:34
